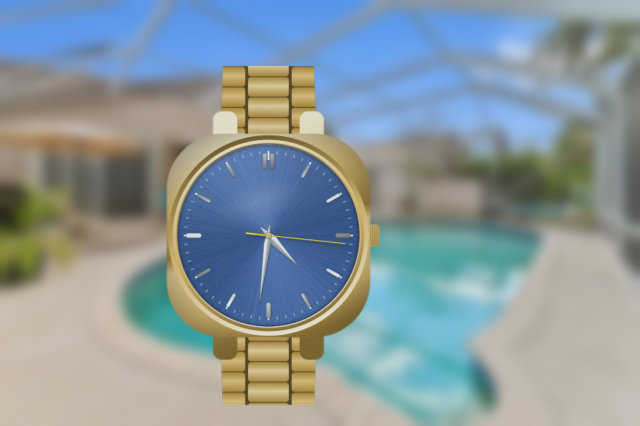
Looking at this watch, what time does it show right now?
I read 4:31:16
